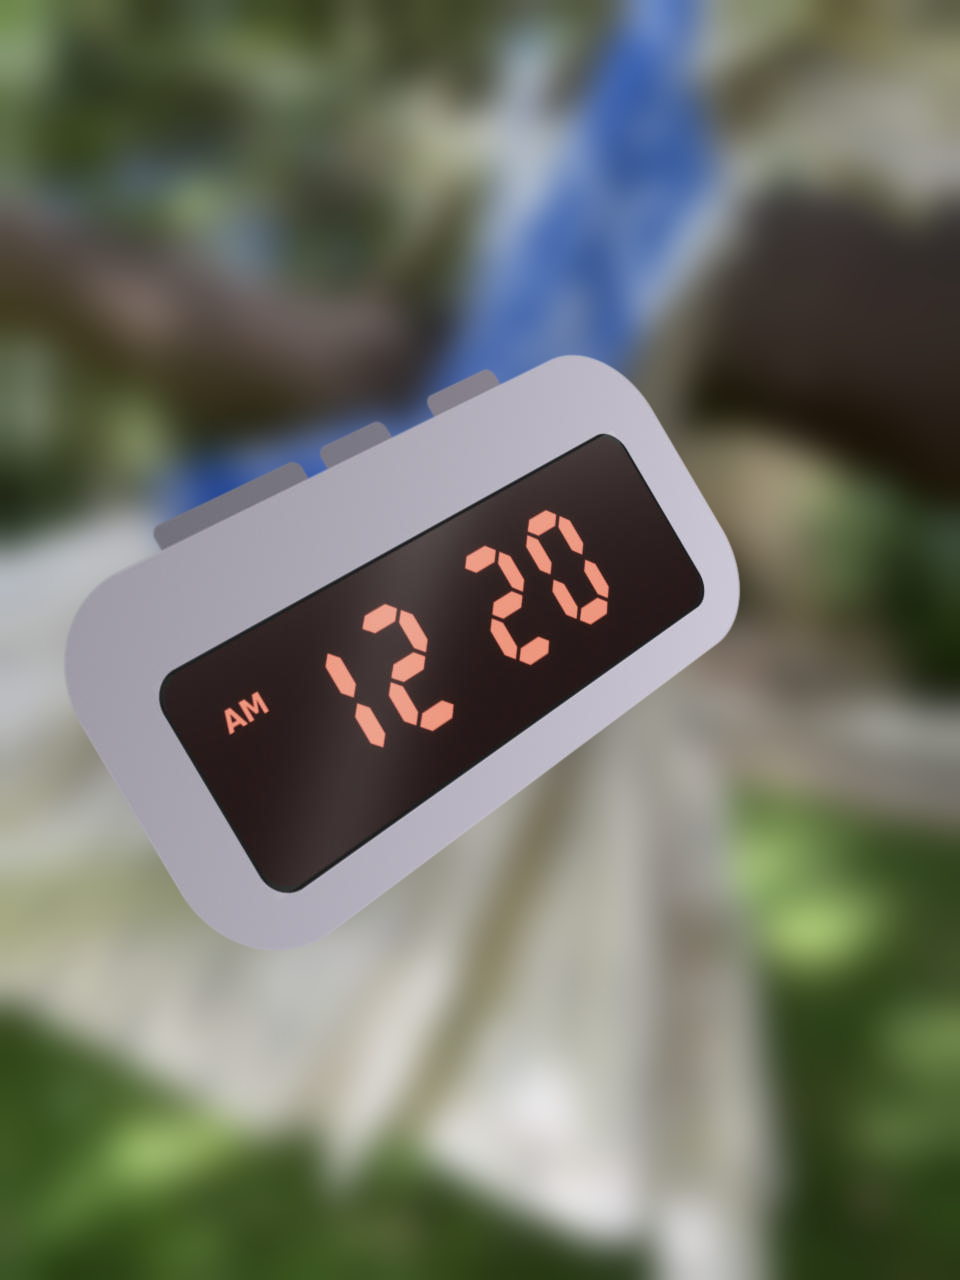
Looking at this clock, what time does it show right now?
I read 12:20
